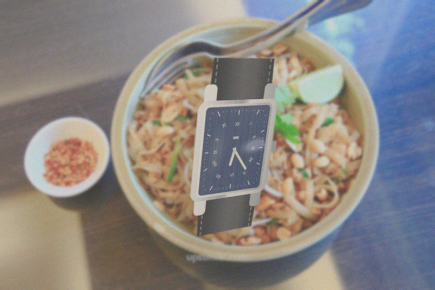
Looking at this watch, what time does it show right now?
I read 6:24
